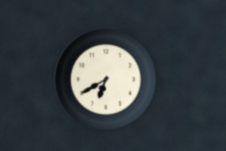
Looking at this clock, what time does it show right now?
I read 6:40
